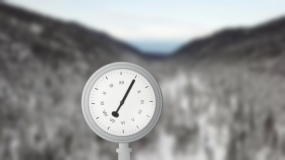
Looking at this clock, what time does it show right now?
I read 7:05
